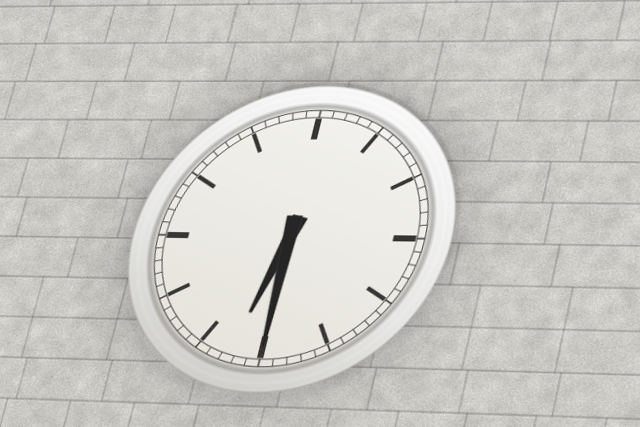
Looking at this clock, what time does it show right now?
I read 6:30
